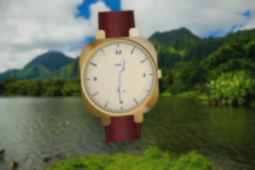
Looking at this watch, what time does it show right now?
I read 12:30
